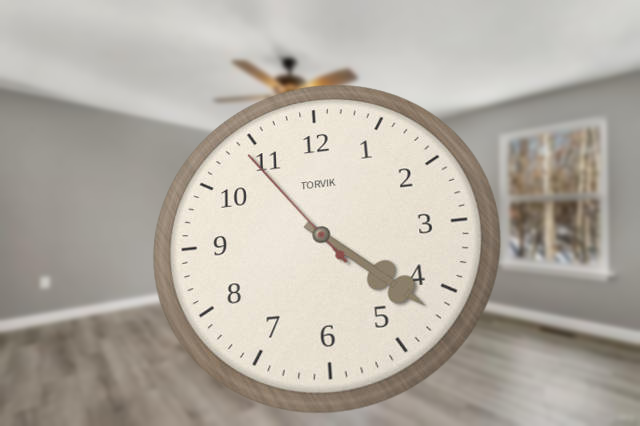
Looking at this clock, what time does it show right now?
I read 4:21:54
